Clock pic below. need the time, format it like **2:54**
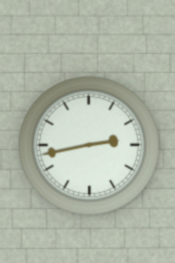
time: **2:43**
